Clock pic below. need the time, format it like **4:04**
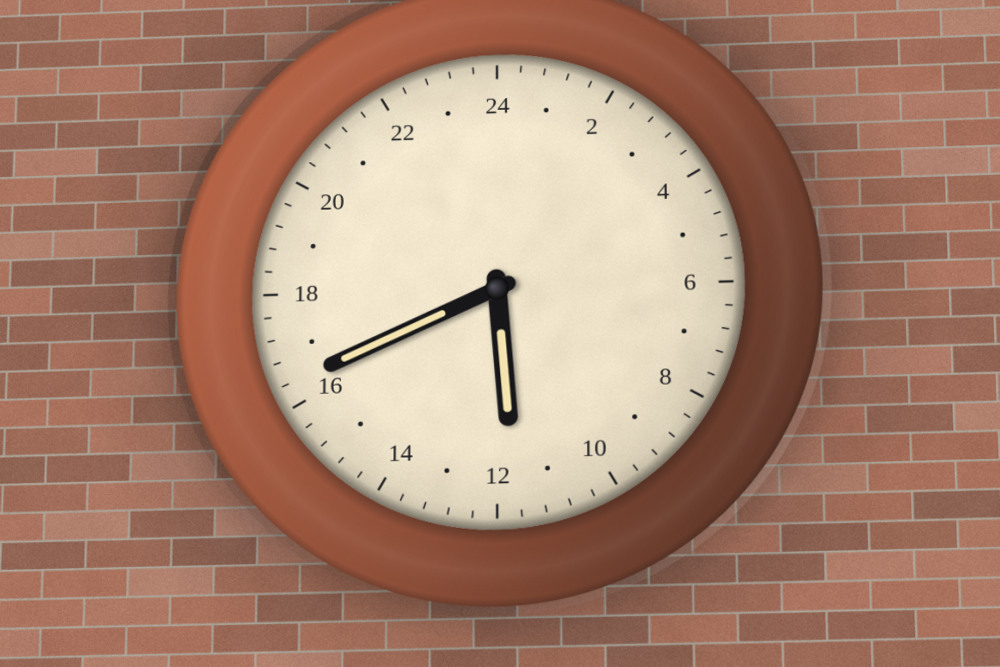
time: **11:41**
